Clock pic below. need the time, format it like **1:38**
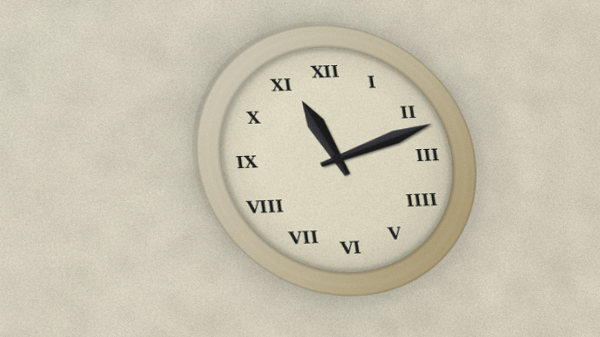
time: **11:12**
